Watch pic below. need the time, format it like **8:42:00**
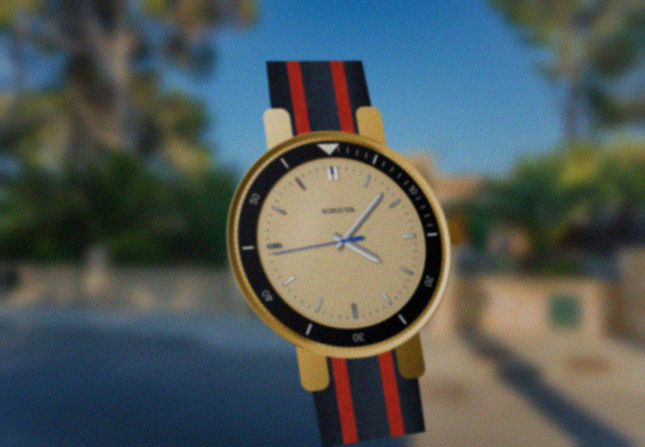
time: **4:07:44**
